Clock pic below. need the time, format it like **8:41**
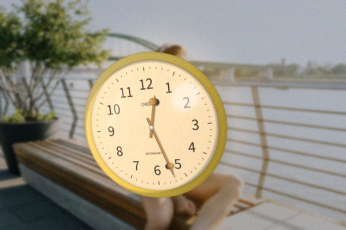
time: **12:27**
